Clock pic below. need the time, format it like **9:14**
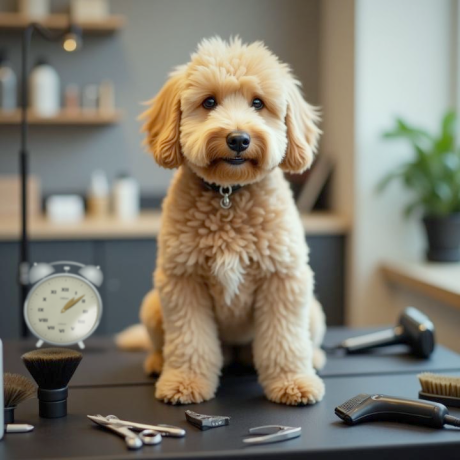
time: **1:08**
